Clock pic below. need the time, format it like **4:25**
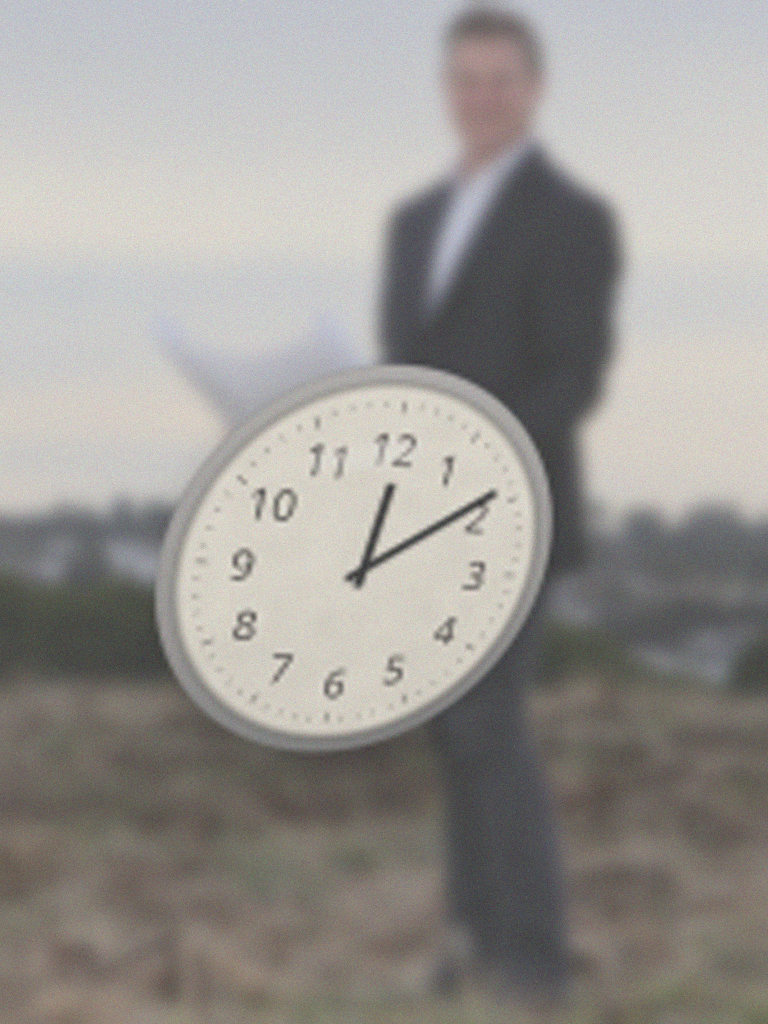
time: **12:09**
